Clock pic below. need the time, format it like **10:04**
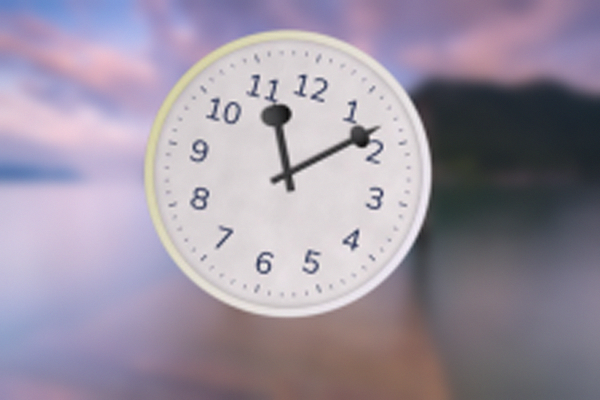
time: **11:08**
